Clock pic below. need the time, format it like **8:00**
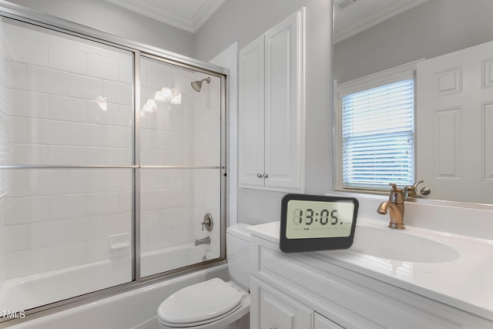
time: **13:05**
